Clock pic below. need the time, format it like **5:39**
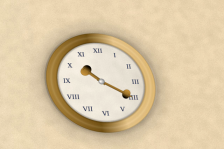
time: **10:20**
